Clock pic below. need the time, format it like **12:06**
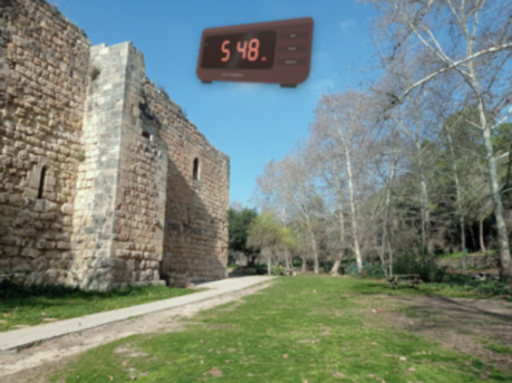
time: **5:48**
